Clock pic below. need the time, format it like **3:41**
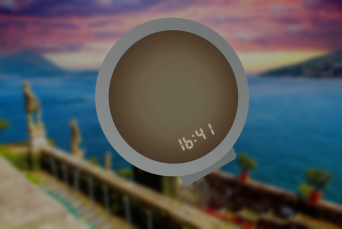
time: **16:41**
